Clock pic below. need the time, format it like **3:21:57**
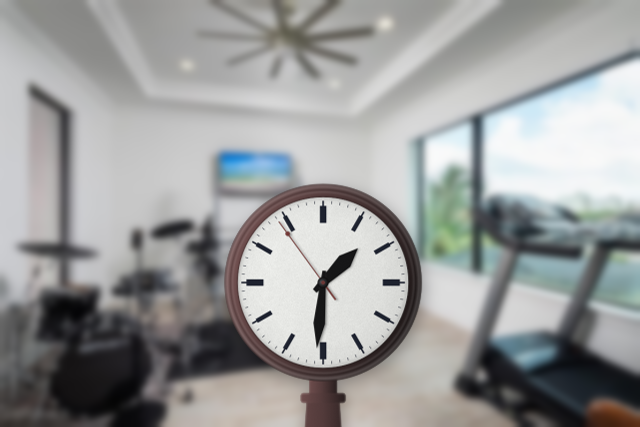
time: **1:30:54**
